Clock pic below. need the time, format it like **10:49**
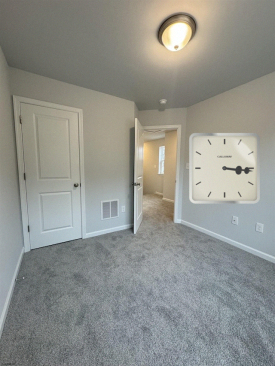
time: **3:16**
